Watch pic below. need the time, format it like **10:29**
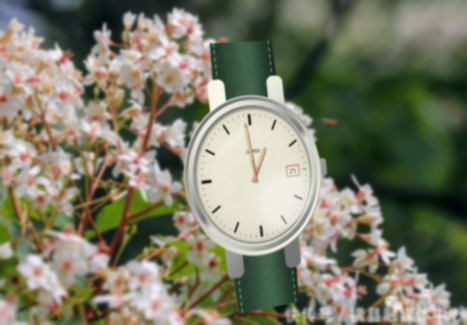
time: **12:59**
